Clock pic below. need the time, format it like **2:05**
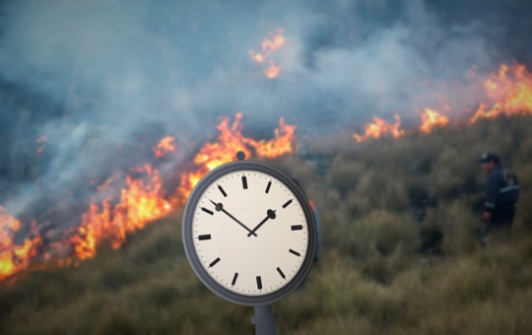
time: **1:52**
